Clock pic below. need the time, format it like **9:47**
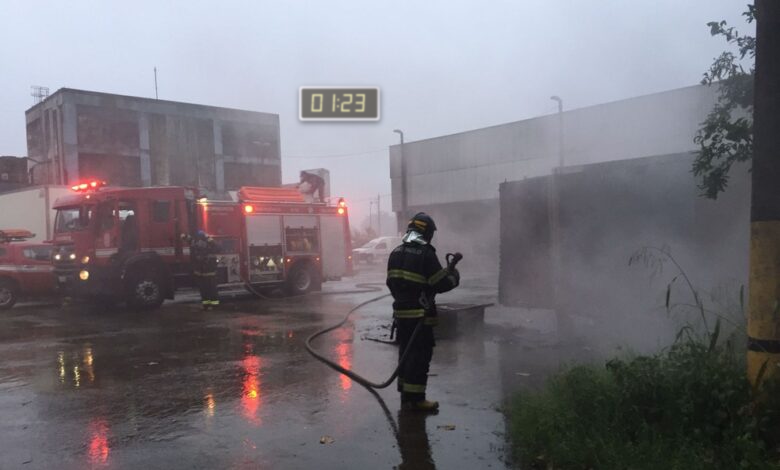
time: **1:23**
